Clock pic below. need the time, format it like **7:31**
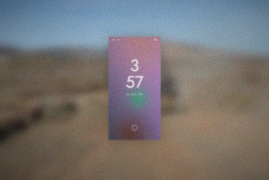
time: **3:57**
